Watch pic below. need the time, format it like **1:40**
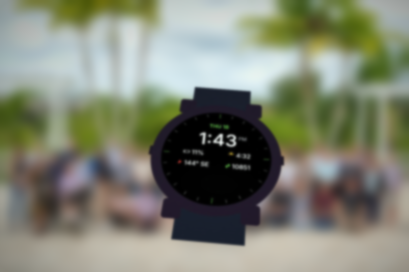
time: **1:43**
